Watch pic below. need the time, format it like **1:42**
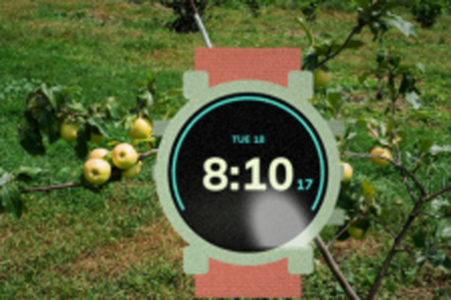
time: **8:10**
